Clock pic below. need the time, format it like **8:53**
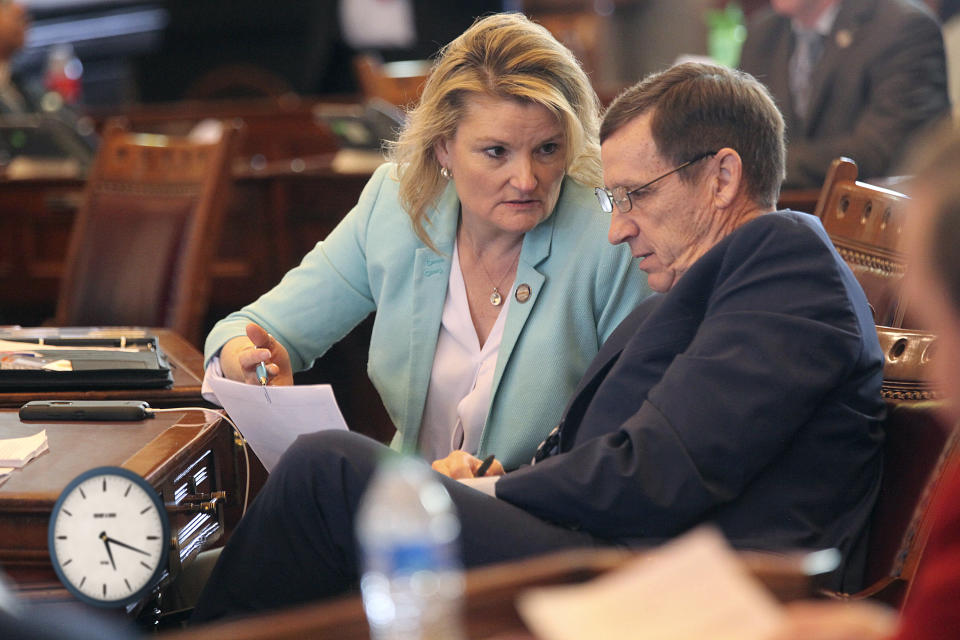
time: **5:18**
